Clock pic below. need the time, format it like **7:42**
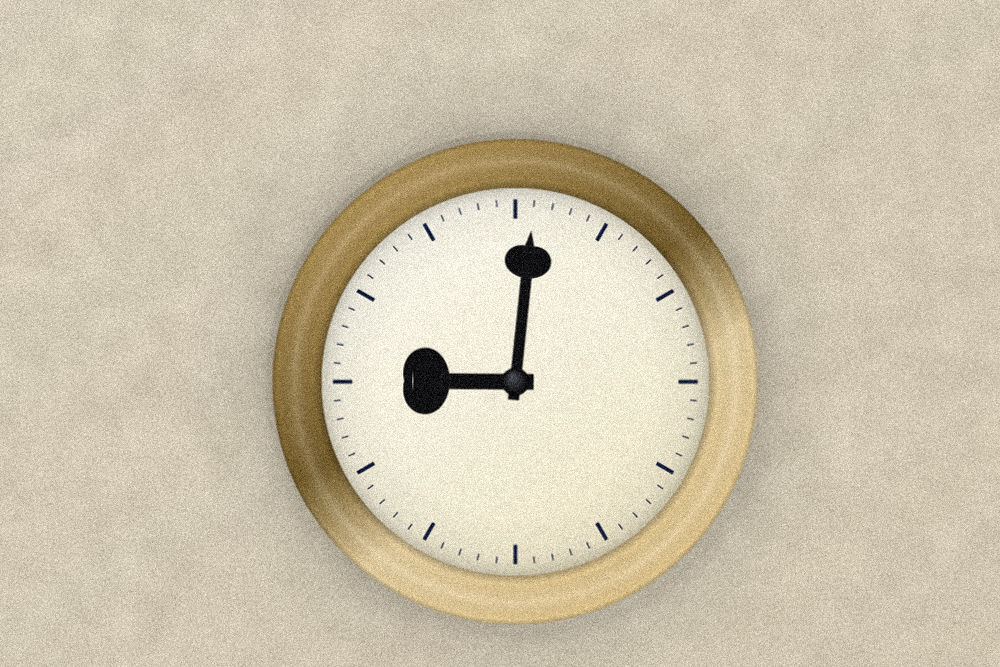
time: **9:01**
